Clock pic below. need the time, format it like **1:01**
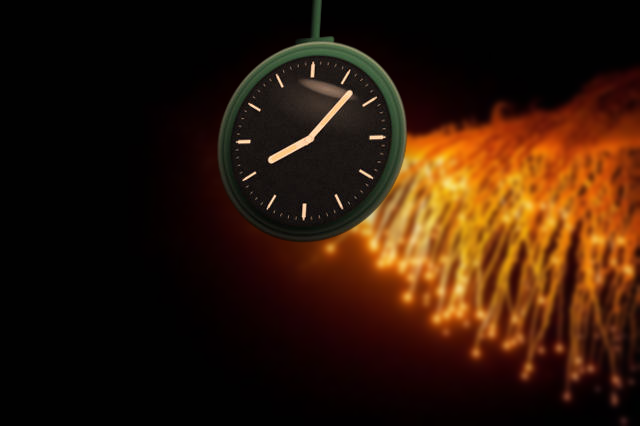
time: **8:07**
